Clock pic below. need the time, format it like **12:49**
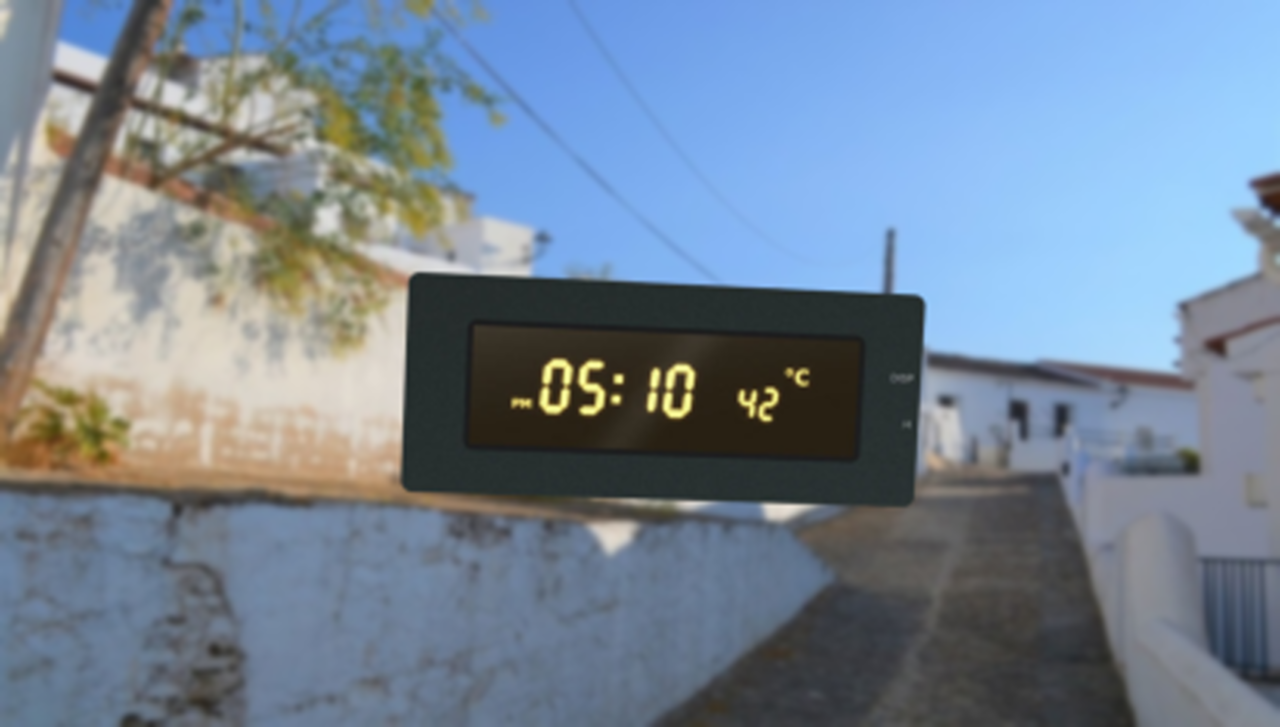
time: **5:10**
